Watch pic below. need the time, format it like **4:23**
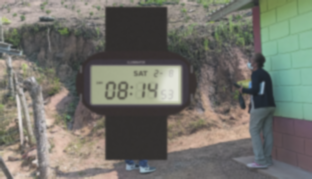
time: **8:14**
